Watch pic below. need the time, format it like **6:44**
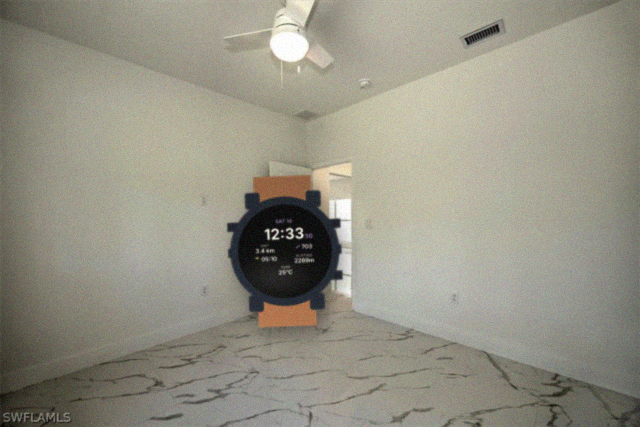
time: **12:33**
